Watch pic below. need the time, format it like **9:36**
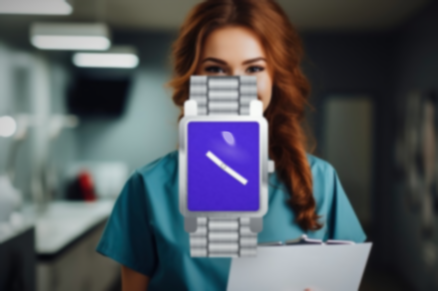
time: **10:21**
